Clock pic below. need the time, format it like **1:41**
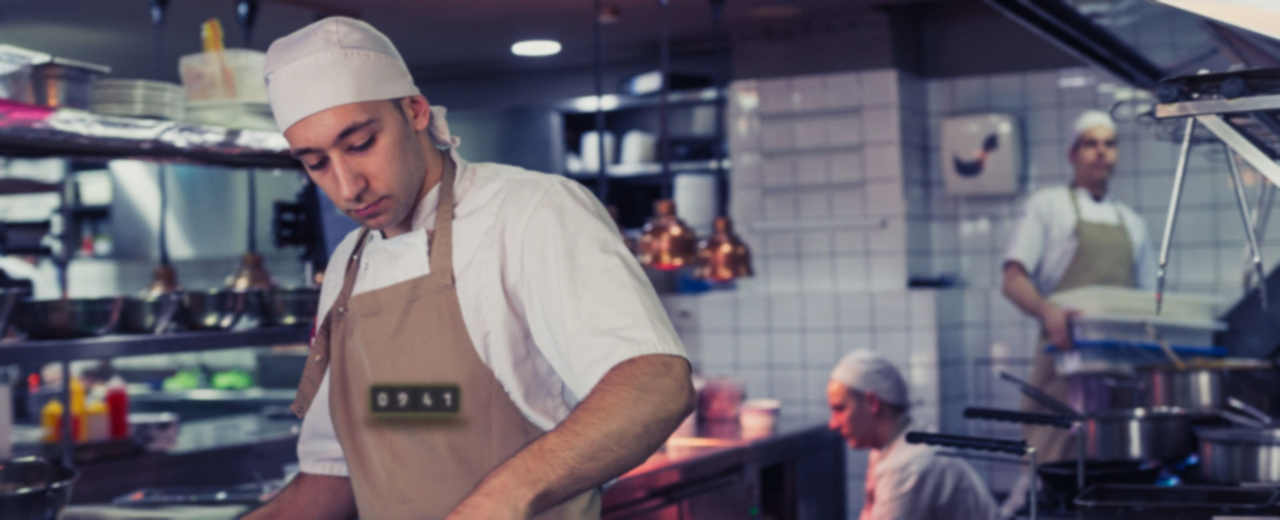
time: **9:41**
